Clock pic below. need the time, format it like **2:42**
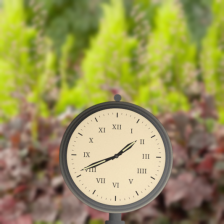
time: **1:41**
